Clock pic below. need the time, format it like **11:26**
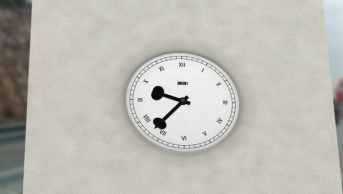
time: **9:37**
